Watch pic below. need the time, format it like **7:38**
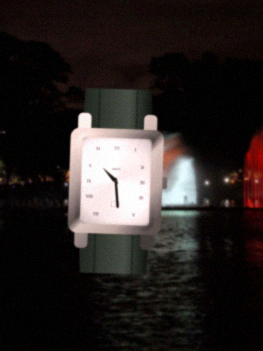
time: **10:29**
